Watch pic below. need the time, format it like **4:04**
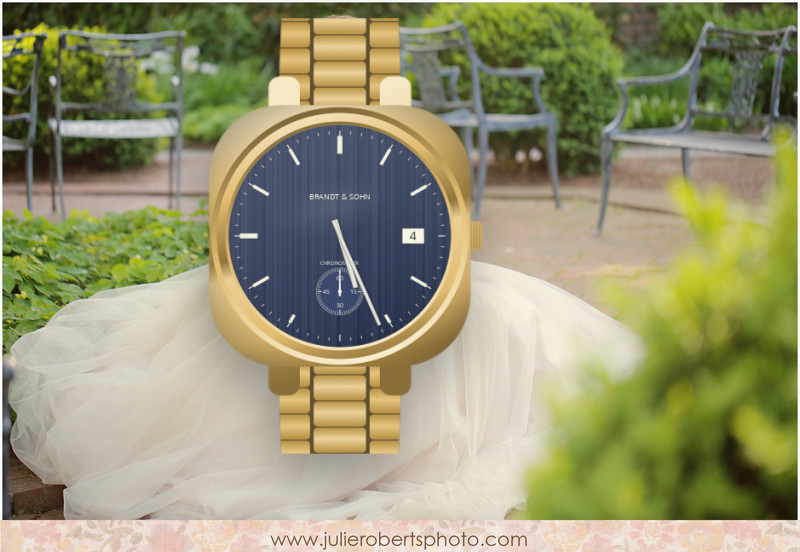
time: **5:26**
